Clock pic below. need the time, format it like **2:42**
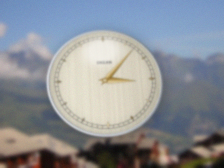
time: **3:07**
